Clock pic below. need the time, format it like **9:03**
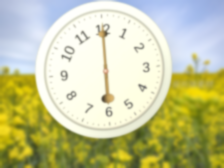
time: **6:00**
